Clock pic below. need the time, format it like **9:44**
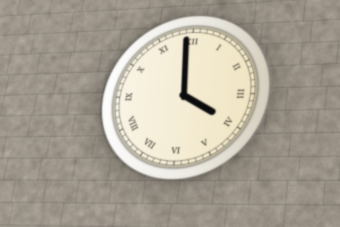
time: **3:59**
